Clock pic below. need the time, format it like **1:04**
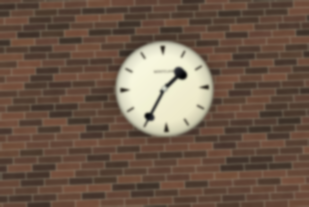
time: **1:35**
